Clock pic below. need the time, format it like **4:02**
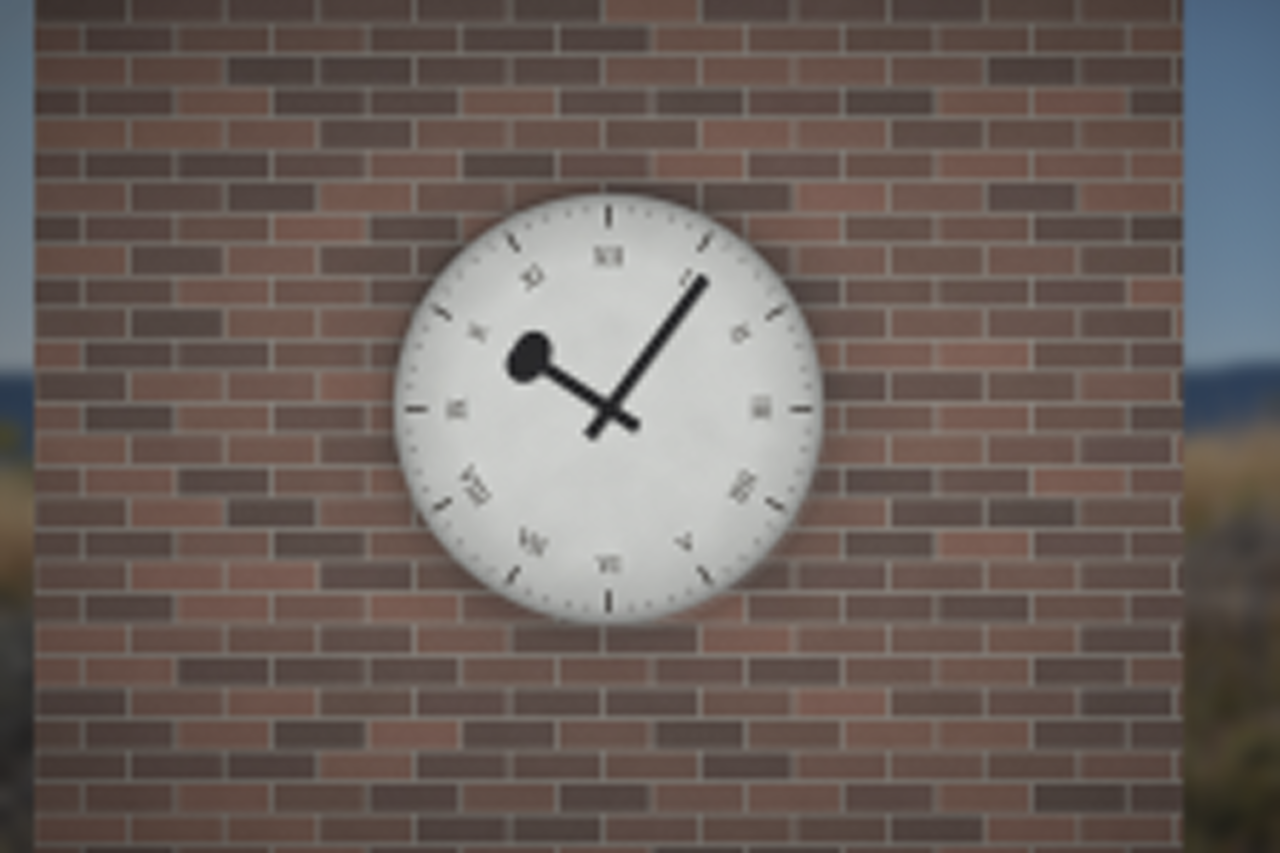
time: **10:06**
